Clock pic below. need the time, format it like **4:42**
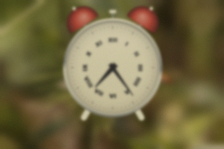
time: **7:24**
